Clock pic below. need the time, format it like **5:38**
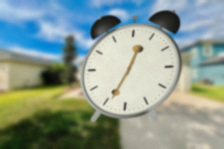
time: **12:34**
